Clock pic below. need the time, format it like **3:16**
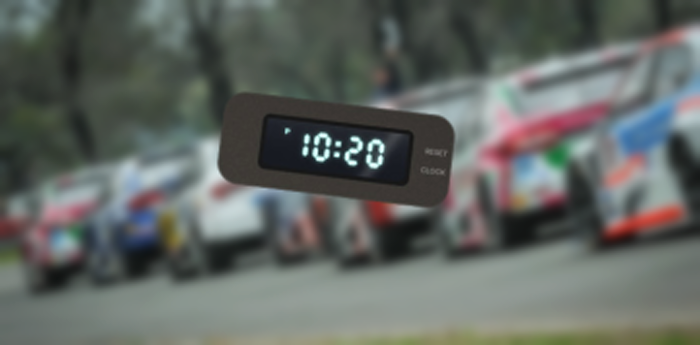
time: **10:20**
